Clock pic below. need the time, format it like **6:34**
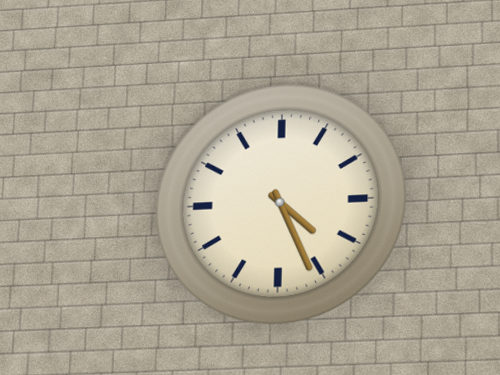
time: **4:26**
